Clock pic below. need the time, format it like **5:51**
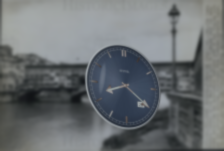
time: **8:21**
